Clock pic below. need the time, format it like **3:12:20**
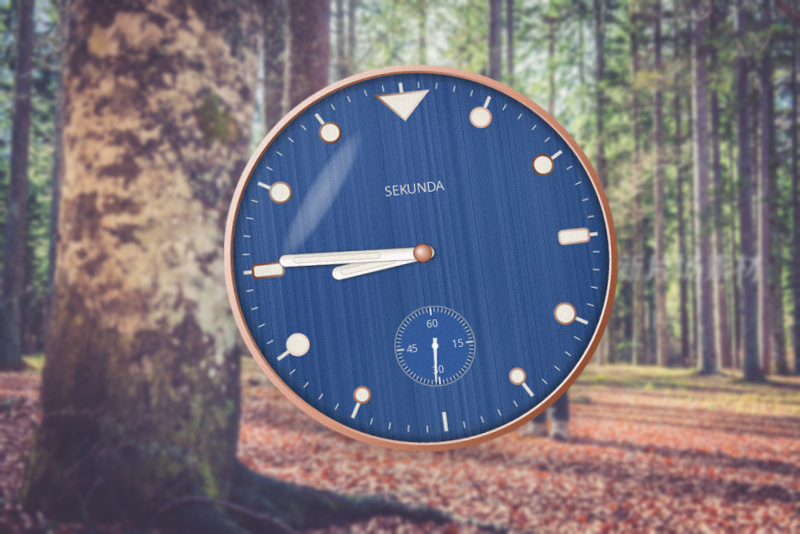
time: **8:45:31**
